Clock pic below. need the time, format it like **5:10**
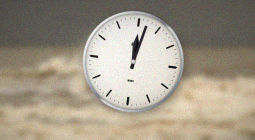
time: **12:02**
